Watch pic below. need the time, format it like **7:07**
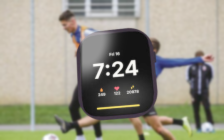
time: **7:24**
